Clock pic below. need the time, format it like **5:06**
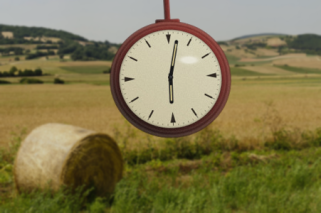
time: **6:02**
